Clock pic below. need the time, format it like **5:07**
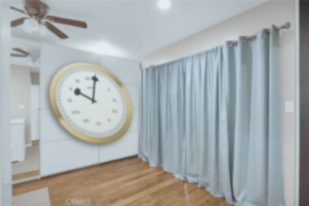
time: **10:03**
